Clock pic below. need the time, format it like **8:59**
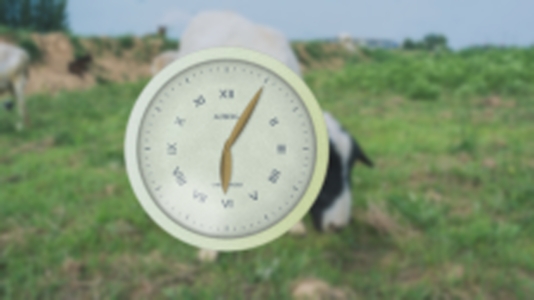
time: **6:05**
